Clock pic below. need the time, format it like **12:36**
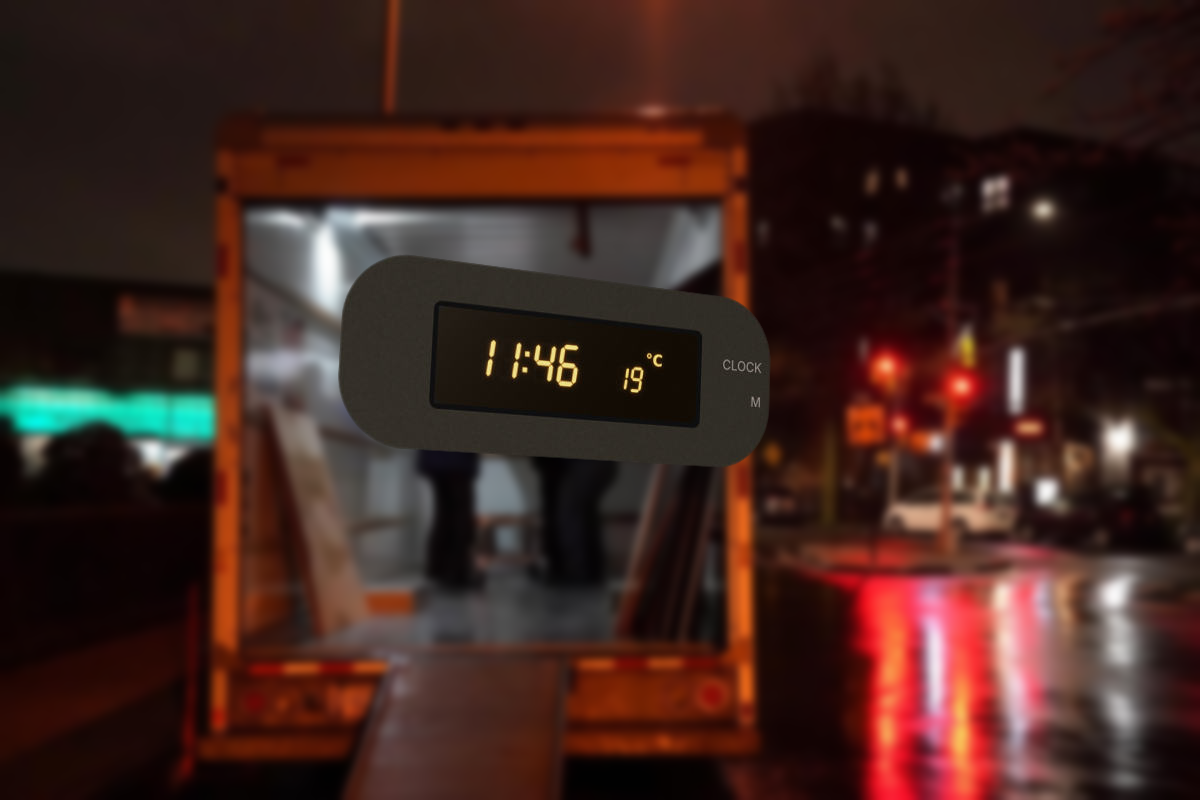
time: **11:46**
